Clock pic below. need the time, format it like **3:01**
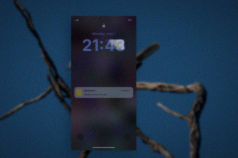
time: **21:43**
